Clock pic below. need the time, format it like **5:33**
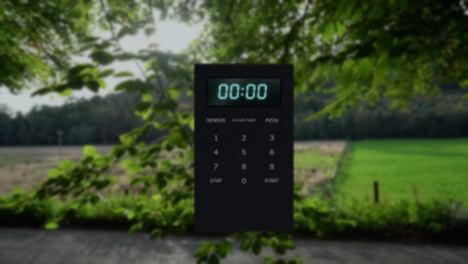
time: **0:00**
